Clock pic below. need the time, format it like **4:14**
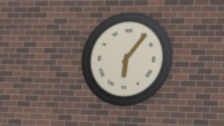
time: **6:06**
